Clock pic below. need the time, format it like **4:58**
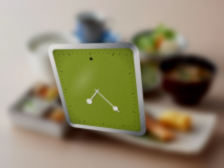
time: **7:23**
